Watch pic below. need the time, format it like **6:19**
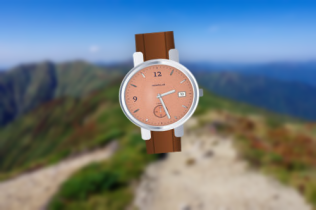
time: **2:27**
